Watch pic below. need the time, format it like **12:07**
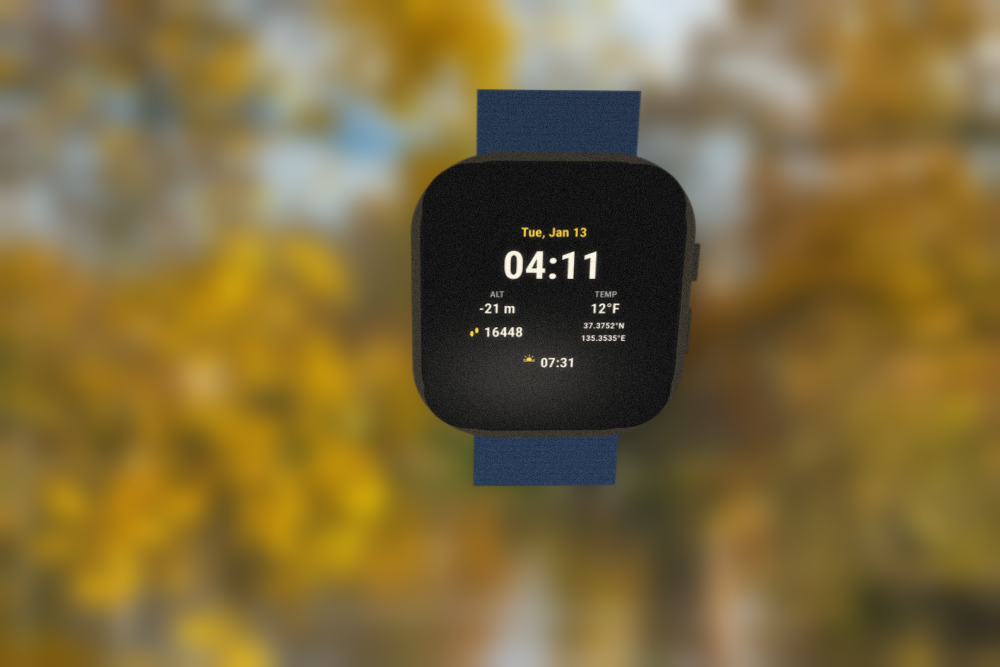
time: **4:11**
